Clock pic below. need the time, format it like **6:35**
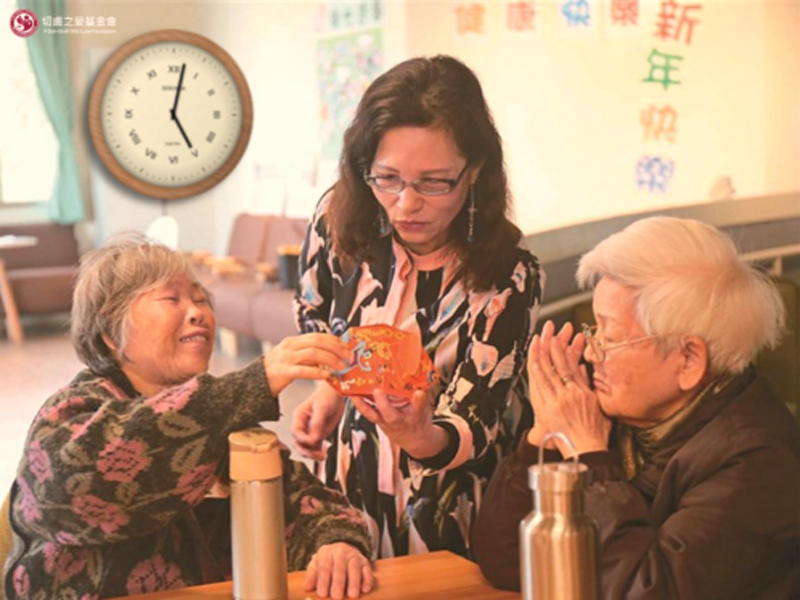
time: **5:02**
